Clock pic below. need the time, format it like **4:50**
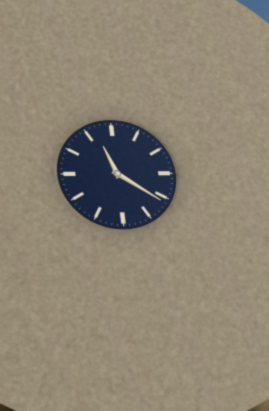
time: **11:21**
